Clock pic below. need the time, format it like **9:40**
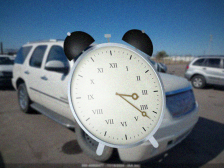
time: **3:22**
